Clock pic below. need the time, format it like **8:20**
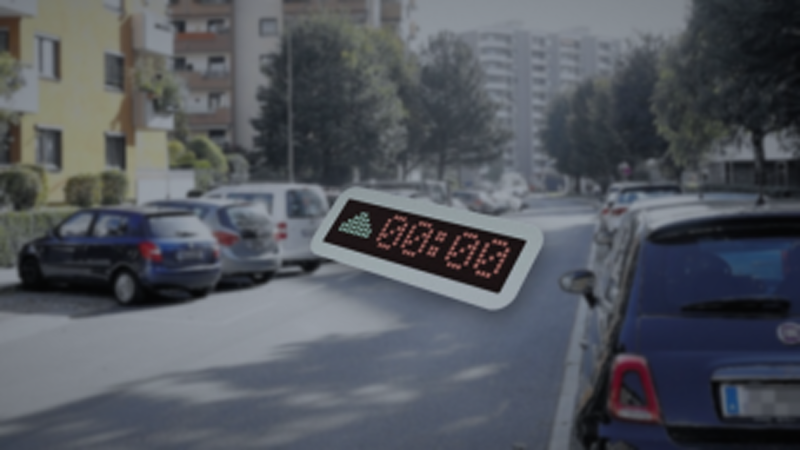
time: **0:00**
